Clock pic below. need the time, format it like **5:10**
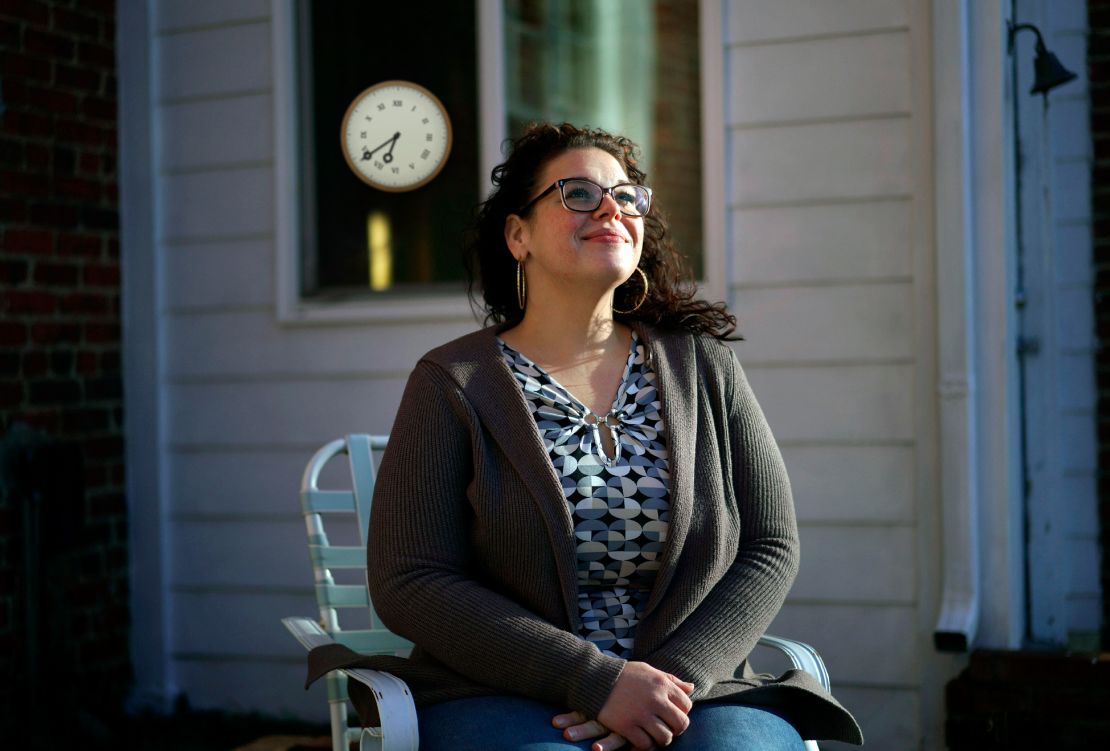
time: **6:39**
